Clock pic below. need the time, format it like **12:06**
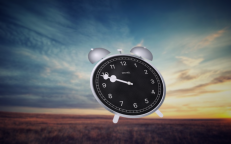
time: **9:49**
